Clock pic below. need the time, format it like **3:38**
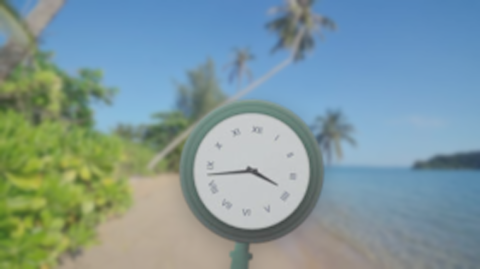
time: **3:43**
